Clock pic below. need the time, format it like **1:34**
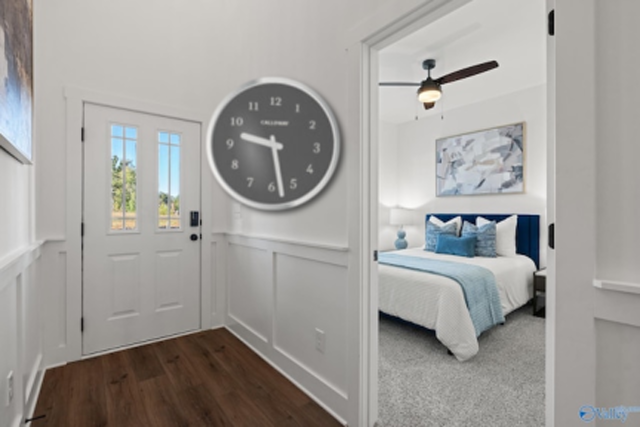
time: **9:28**
